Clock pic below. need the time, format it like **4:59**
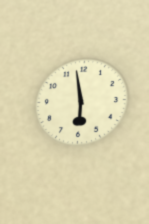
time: **5:58**
